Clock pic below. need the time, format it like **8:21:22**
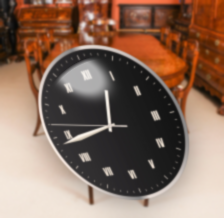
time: **12:43:47**
